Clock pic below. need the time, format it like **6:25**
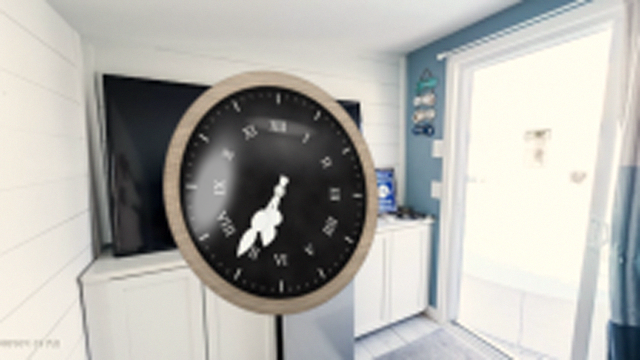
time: **6:36**
